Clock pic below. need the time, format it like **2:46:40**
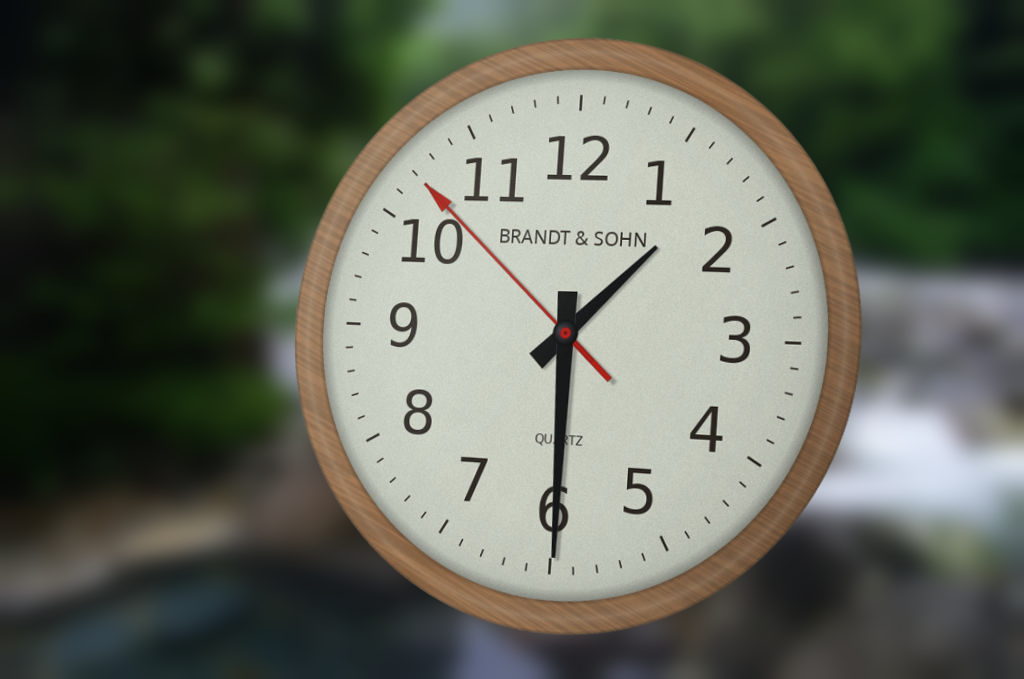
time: **1:29:52**
